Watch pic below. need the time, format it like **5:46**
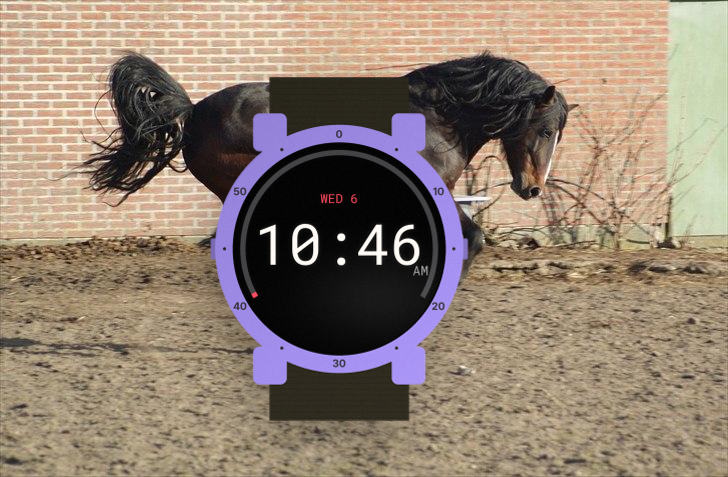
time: **10:46**
